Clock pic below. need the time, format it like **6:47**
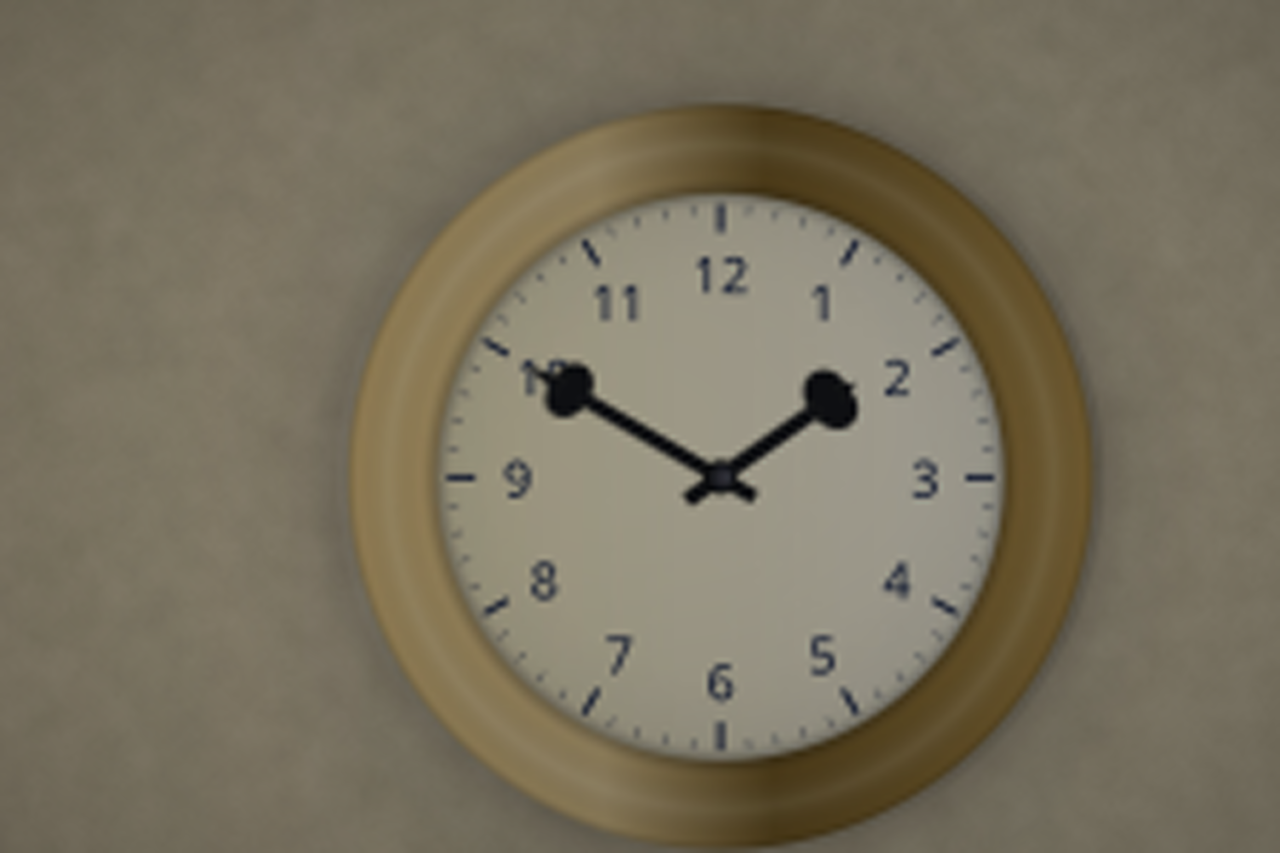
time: **1:50**
